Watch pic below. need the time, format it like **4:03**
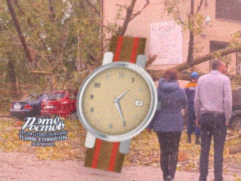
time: **1:25**
